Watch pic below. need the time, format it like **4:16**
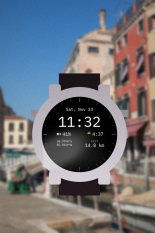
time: **11:32**
